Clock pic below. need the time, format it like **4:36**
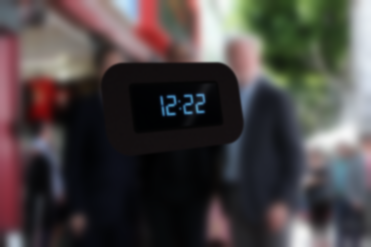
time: **12:22**
